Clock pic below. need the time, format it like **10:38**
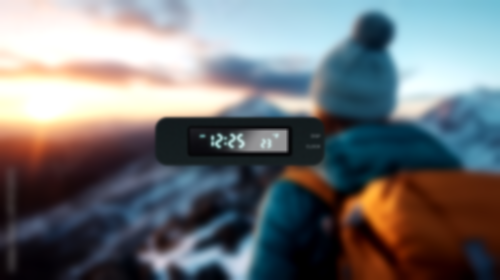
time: **12:25**
